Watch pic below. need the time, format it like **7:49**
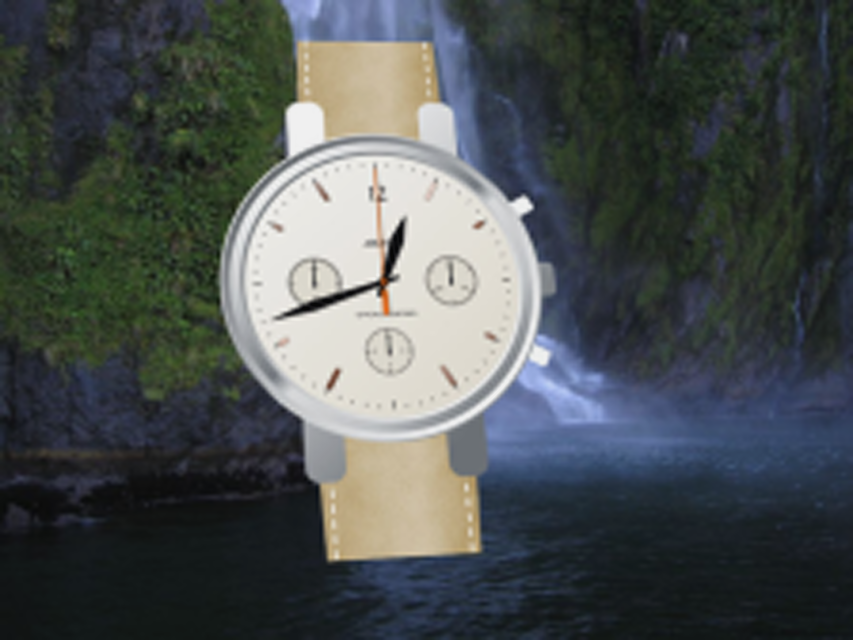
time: **12:42**
